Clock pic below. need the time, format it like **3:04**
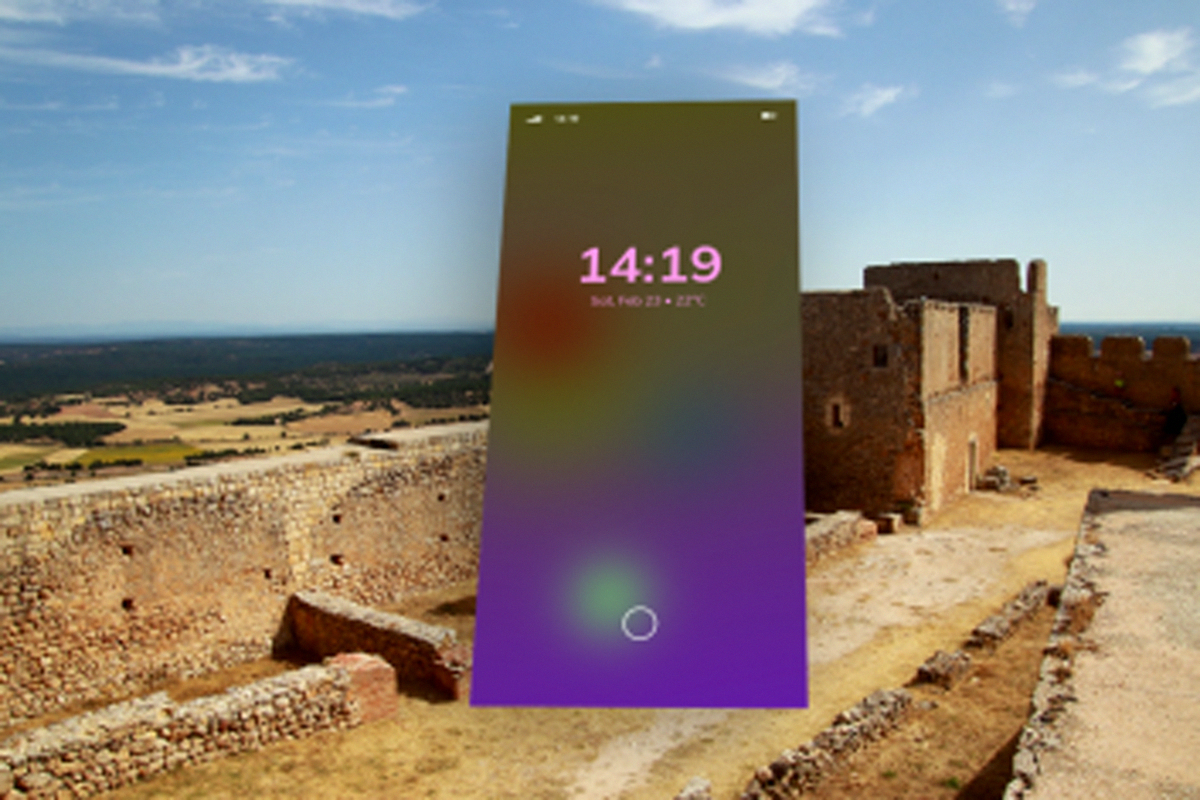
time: **14:19**
